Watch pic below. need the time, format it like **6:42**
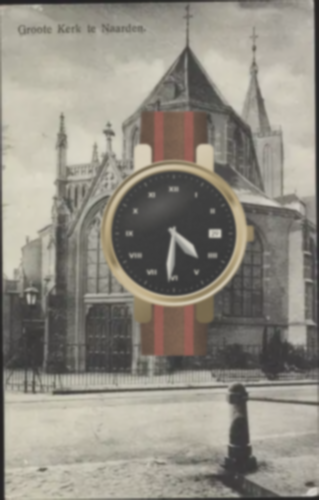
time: **4:31**
